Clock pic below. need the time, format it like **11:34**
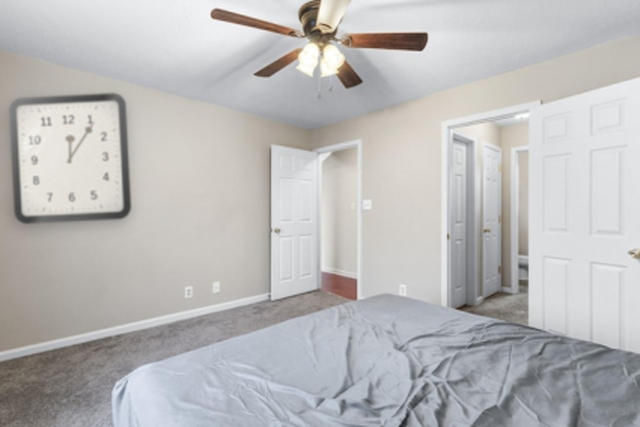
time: **12:06**
